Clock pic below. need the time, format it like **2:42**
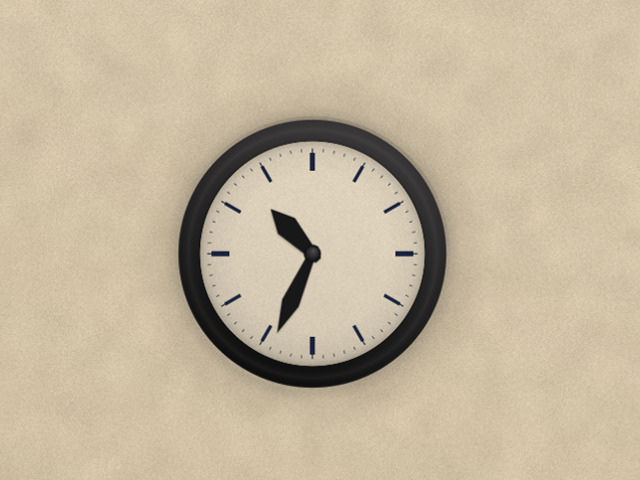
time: **10:34**
